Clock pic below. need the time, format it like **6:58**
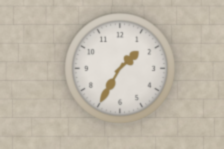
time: **1:35**
